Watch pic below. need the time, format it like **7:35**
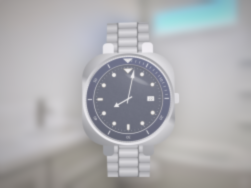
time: **8:02**
